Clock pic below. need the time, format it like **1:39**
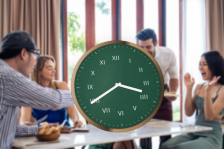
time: **3:40**
